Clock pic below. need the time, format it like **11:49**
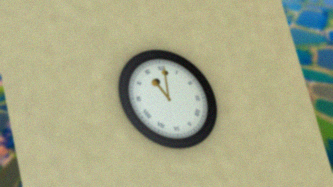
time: **11:01**
